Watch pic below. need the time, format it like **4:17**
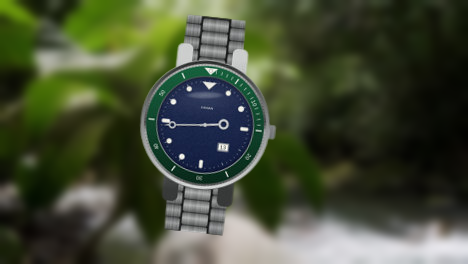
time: **2:44**
